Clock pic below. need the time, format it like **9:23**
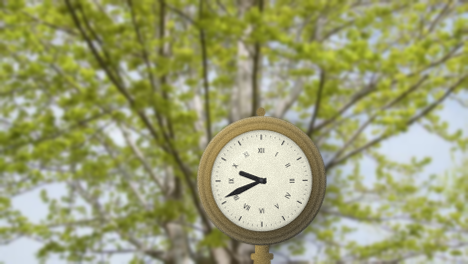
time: **9:41**
